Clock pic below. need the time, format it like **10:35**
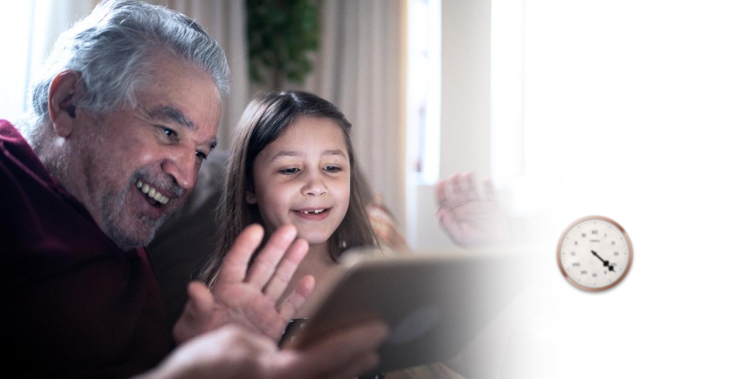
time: **4:22**
